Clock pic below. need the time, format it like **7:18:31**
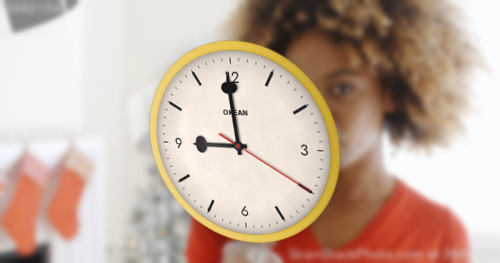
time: **8:59:20**
